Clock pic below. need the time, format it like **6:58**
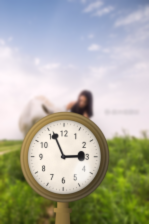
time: **2:56**
